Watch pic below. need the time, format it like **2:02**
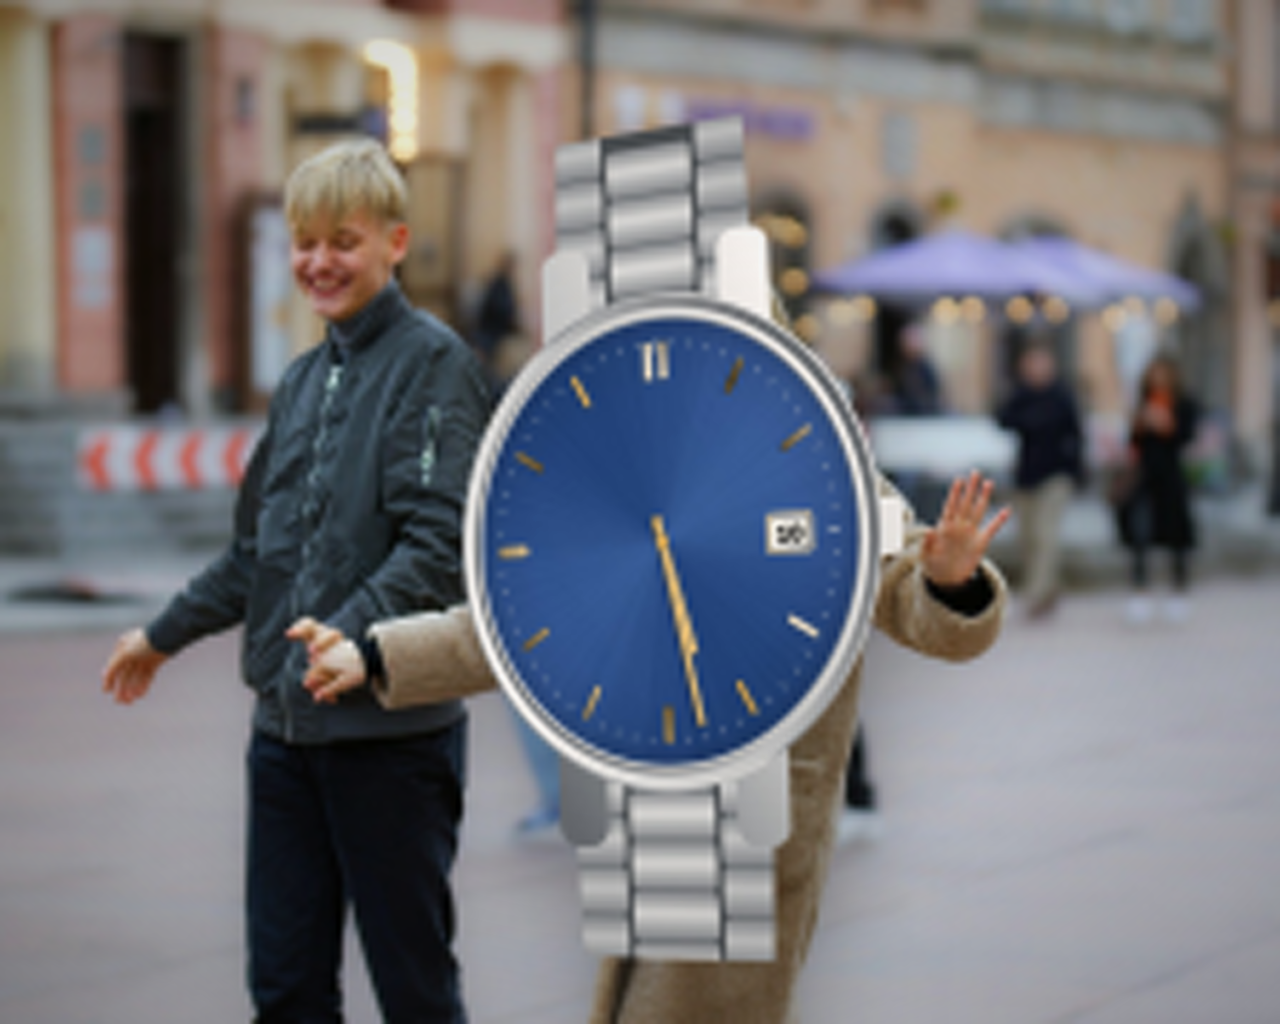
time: **5:28**
